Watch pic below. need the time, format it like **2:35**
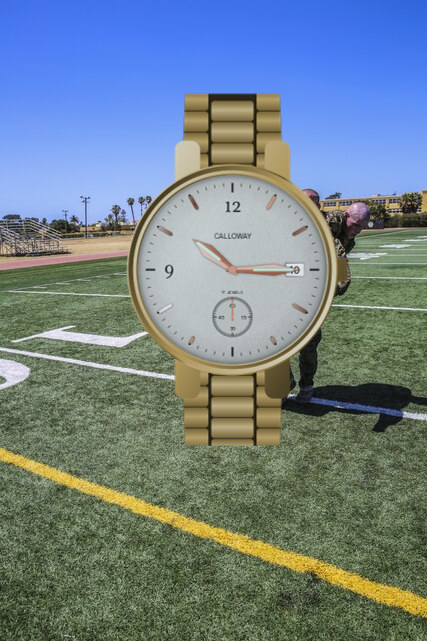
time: **10:15**
